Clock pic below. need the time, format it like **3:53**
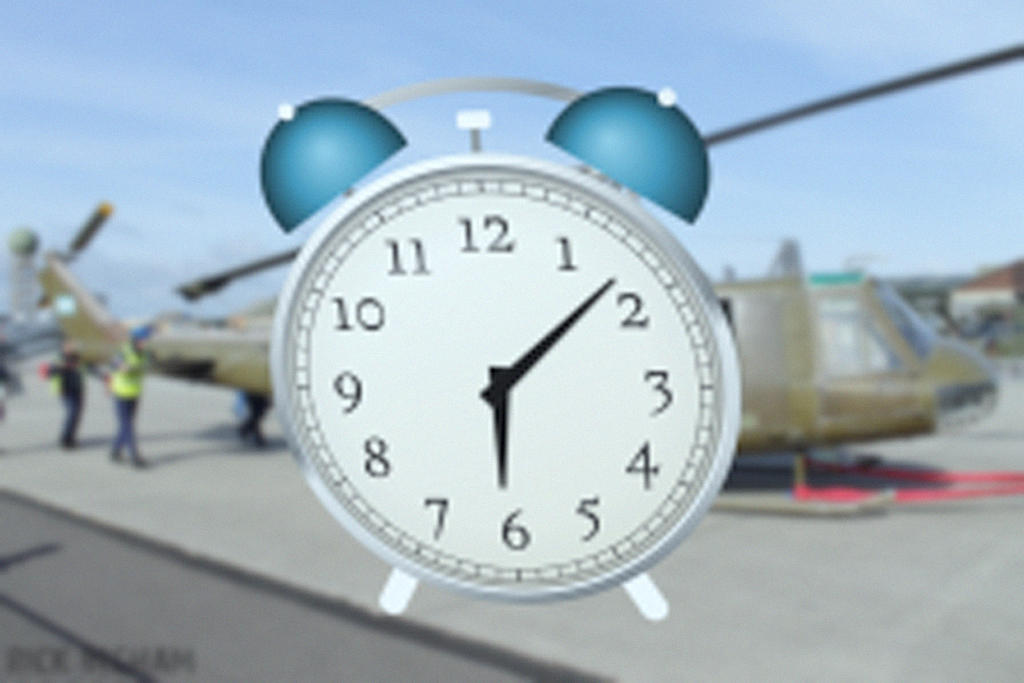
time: **6:08**
